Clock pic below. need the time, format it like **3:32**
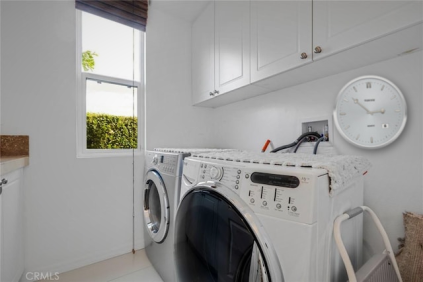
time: **2:52**
